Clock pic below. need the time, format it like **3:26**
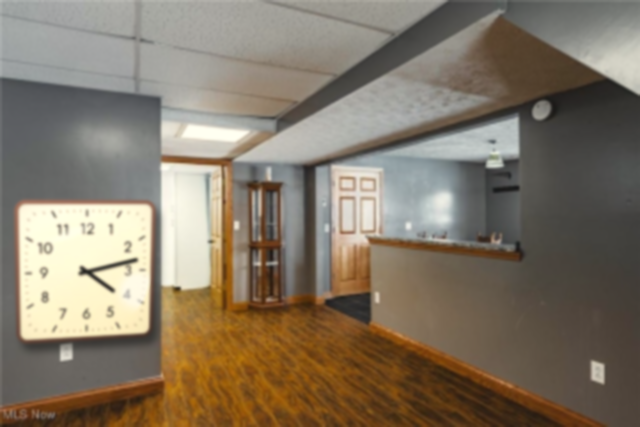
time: **4:13**
